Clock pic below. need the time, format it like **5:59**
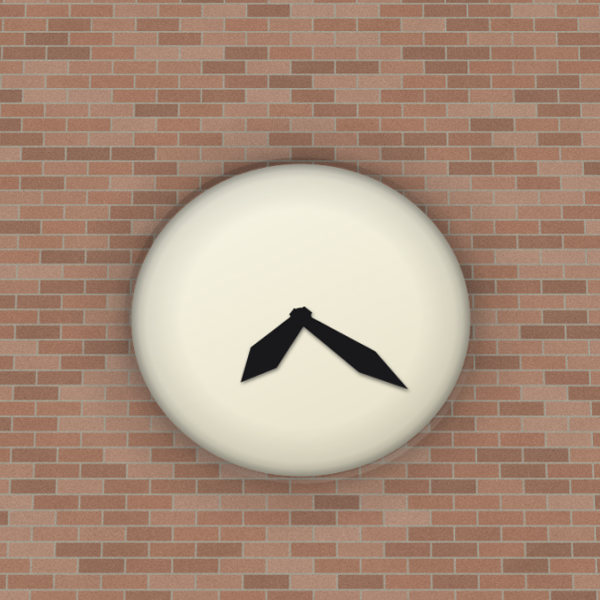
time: **7:21**
